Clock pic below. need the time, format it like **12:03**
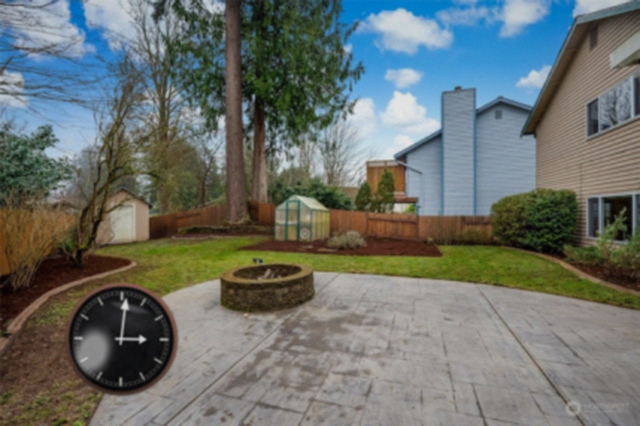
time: **3:01**
